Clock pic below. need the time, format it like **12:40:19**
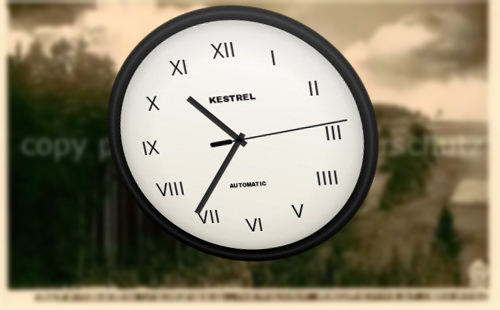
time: **10:36:14**
